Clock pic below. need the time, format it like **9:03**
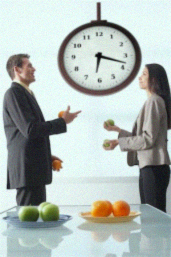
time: **6:18**
